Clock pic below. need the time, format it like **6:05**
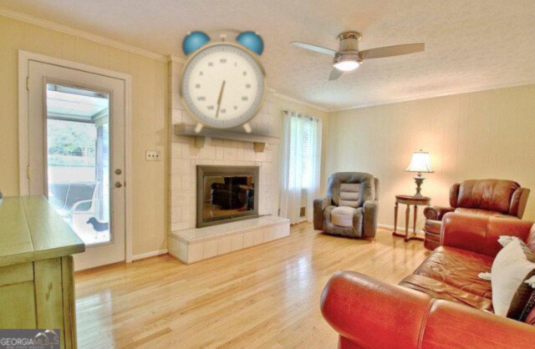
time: **6:32**
